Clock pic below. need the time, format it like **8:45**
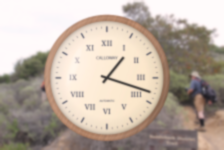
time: **1:18**
